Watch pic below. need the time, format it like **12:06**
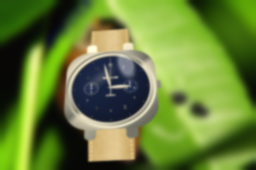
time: **2:58**
